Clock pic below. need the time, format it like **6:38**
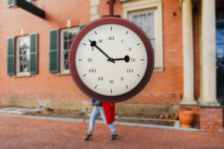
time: **2:52**
